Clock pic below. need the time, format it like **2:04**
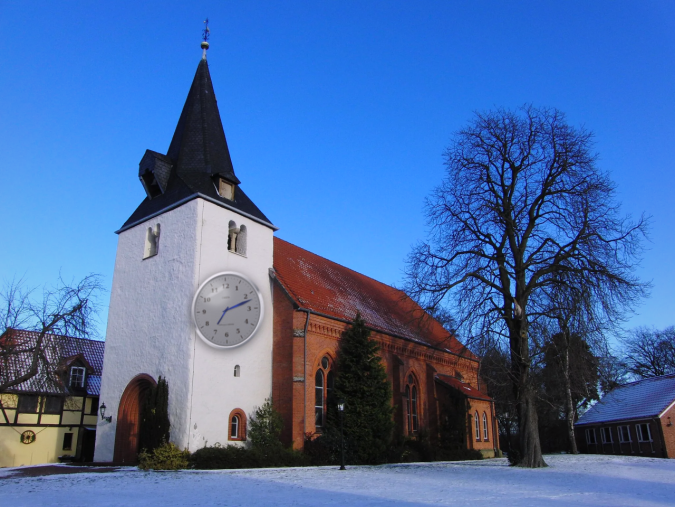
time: **7:12**
